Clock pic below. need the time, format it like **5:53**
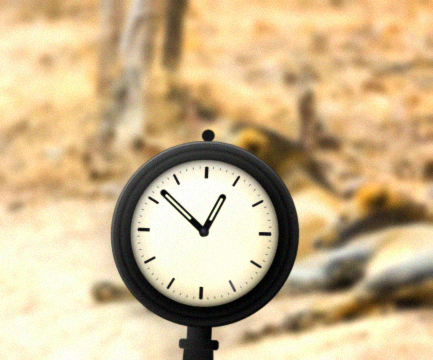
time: **12:52**
